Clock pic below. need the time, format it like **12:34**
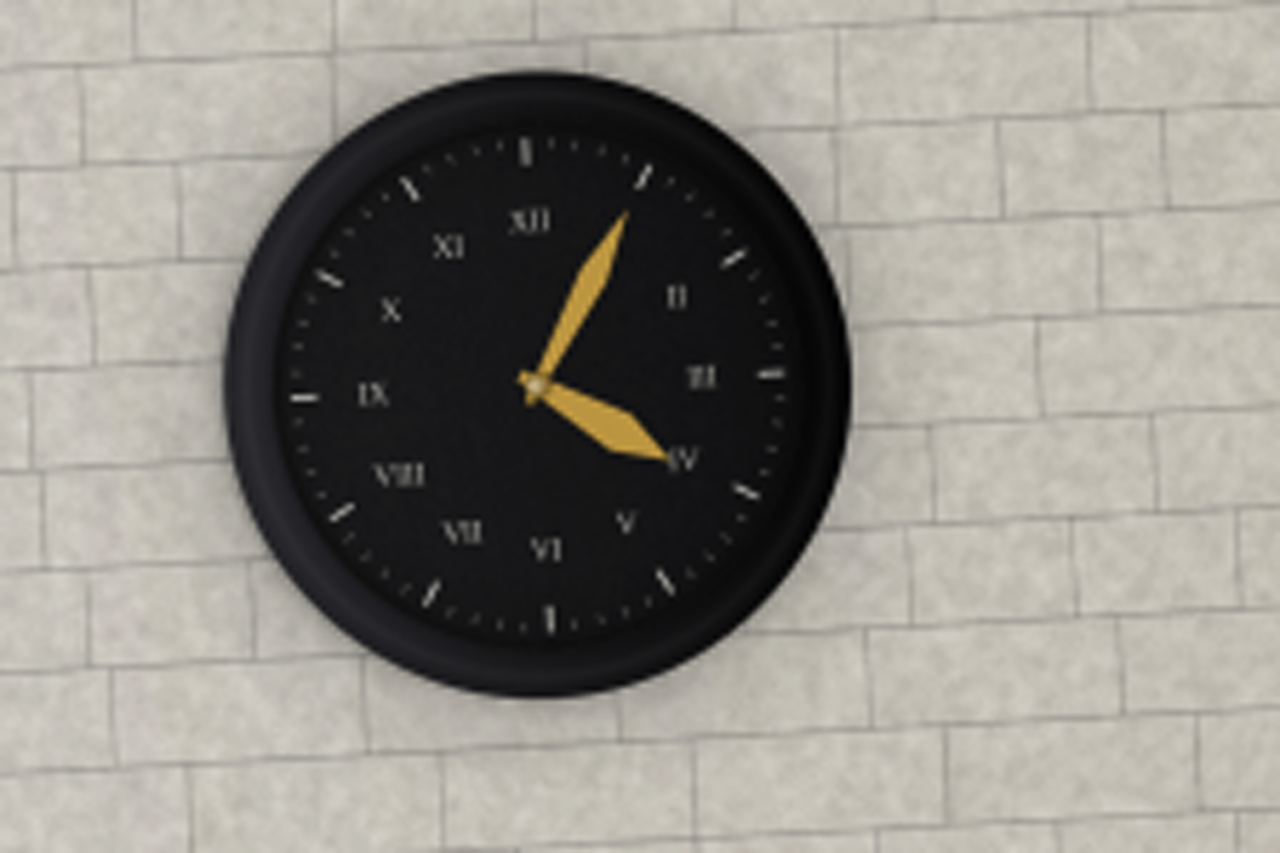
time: **4:05**
